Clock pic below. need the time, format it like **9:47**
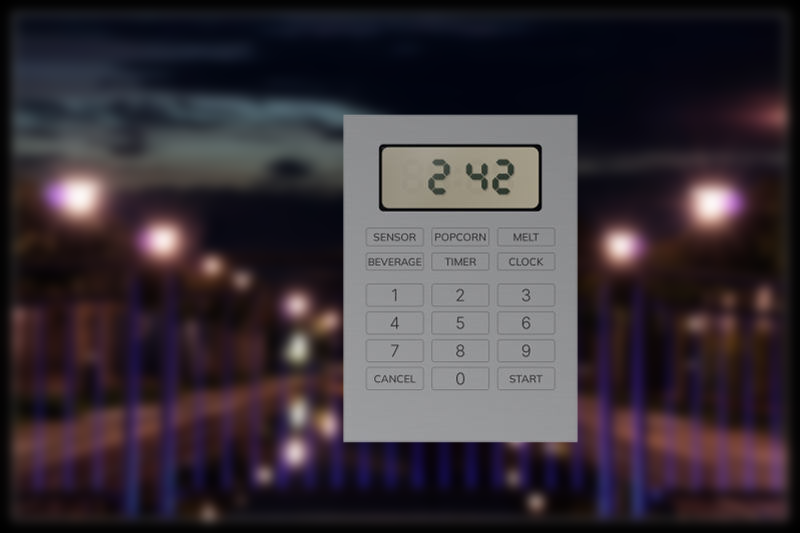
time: **2:42**
